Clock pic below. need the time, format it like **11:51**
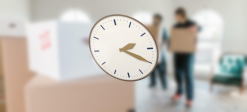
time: **2:20**
